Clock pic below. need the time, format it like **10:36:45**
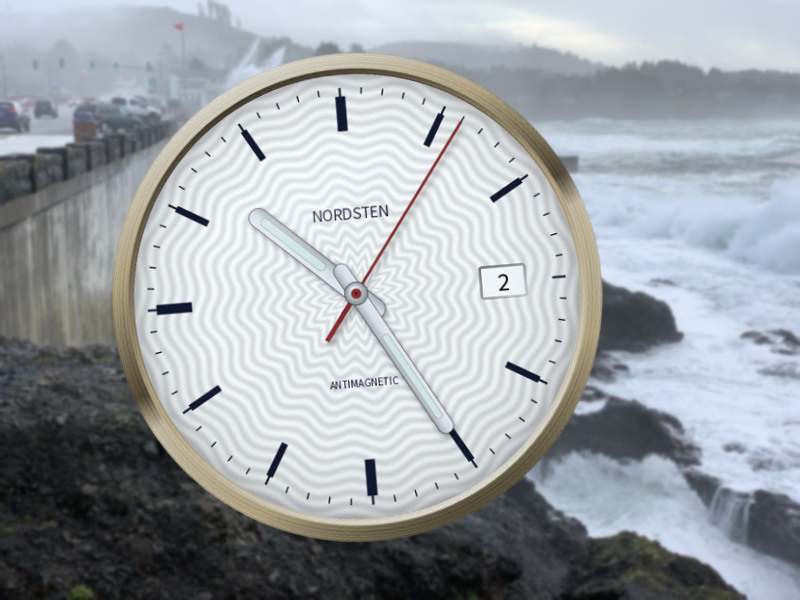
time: **10:25:06**
